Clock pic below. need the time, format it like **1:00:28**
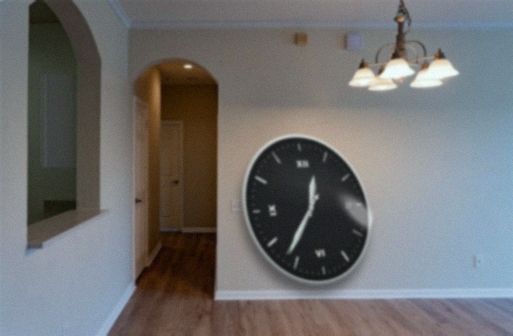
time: **12:36:37**
